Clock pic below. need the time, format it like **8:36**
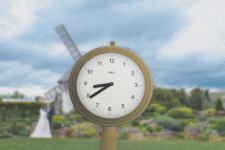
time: **8:39**
